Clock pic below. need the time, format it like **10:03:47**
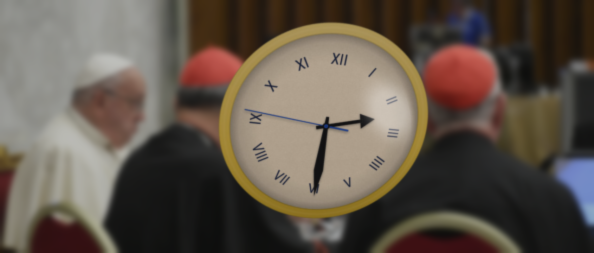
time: **2:29:46**
